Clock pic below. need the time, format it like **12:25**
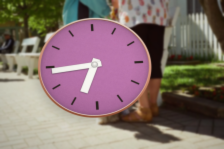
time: **6:44**
